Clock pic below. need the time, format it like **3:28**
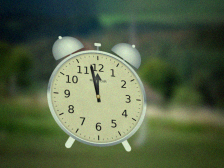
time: **11:58**
